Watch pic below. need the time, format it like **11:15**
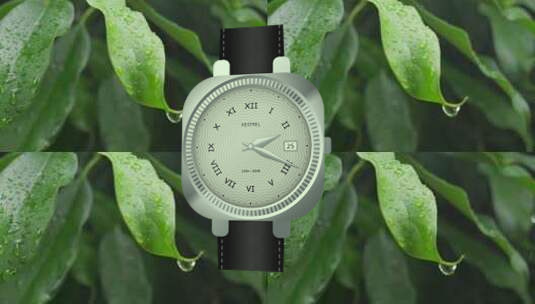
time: **2:19**
